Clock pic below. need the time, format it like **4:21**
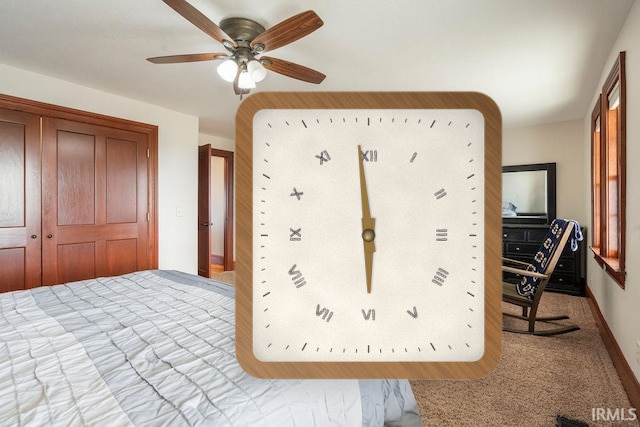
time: **5:59**
